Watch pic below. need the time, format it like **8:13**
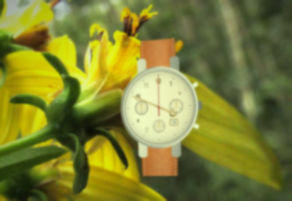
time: **3:49**
